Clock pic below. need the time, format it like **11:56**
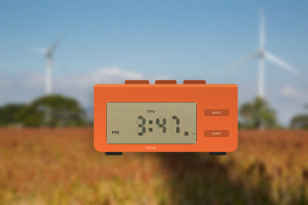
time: **3:47**
